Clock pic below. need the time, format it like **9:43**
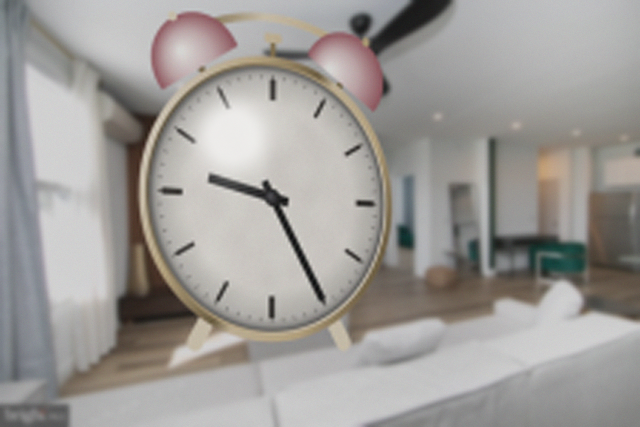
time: **9:25**
